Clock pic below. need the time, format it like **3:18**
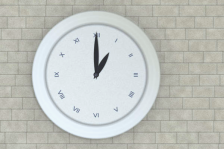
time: **1:00**
